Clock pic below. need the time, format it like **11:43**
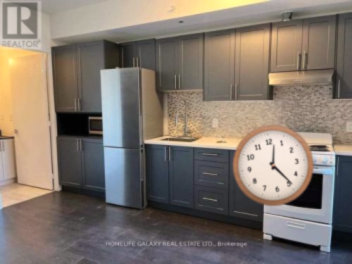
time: **12:24**
